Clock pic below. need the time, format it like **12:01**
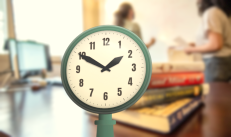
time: **1:50**
